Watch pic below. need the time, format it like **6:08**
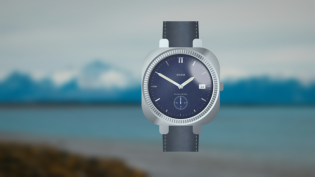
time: **1:50**
